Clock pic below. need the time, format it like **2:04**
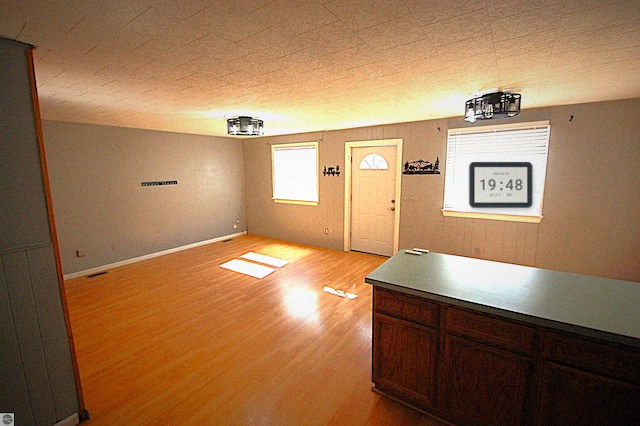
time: **19:48**
